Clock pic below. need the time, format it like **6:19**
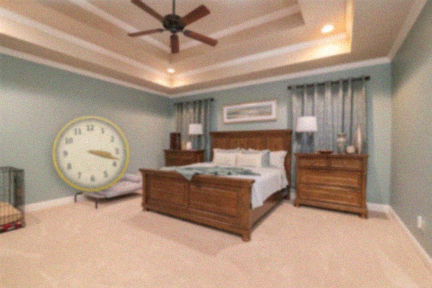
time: **3:18**
